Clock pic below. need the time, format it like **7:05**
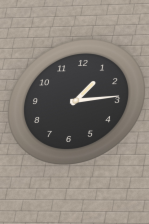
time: **1:14**
